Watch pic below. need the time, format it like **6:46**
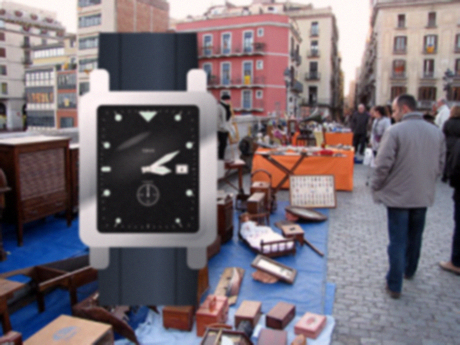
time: **3:10**
